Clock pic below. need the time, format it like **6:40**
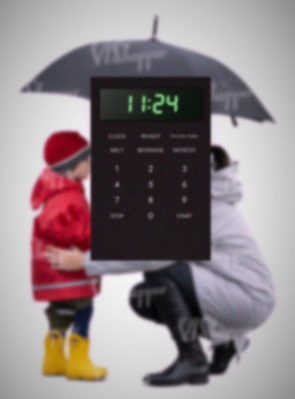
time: **11:24**
